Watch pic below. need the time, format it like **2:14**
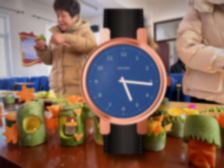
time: **5:16**
